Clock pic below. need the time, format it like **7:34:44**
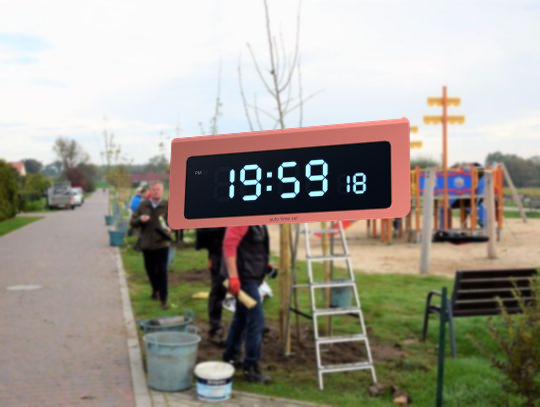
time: **19:59:18**
